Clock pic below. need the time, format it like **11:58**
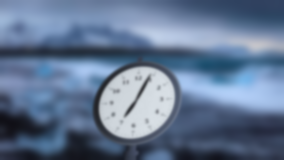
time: **7:04**
